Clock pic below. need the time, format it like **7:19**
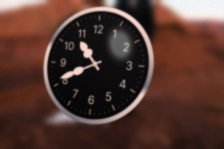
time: **10:41**
